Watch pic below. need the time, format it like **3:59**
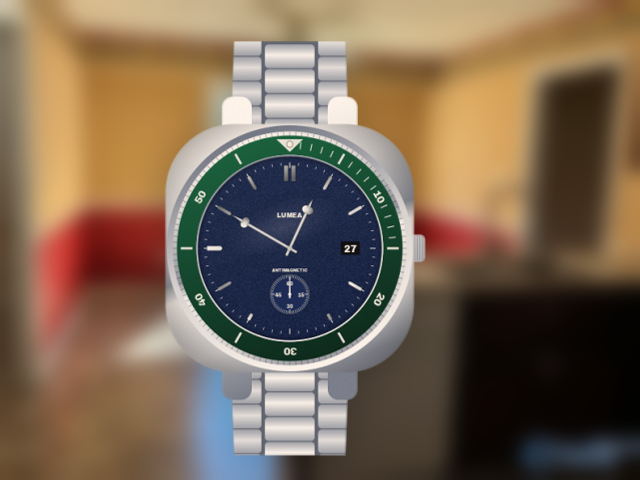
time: **12:50**
